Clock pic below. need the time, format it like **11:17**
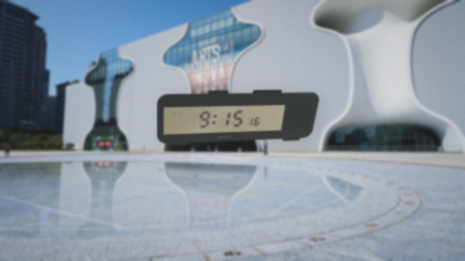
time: **9:15**
